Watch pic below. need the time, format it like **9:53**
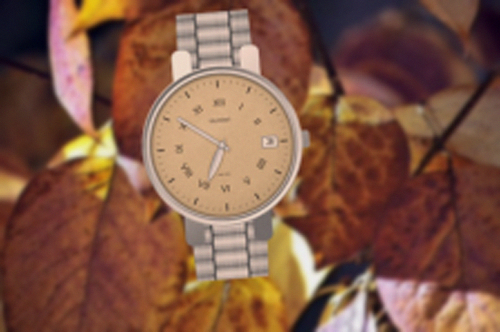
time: **6:51**
